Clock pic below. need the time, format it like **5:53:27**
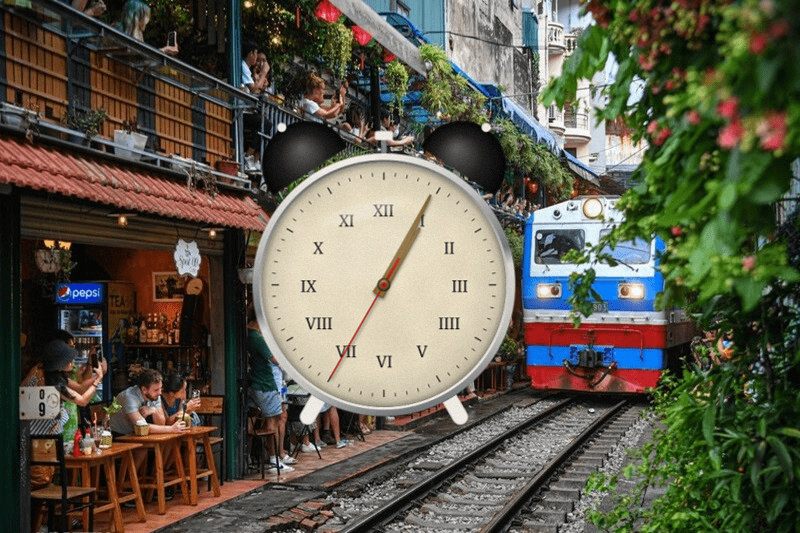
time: **1:04:35**
